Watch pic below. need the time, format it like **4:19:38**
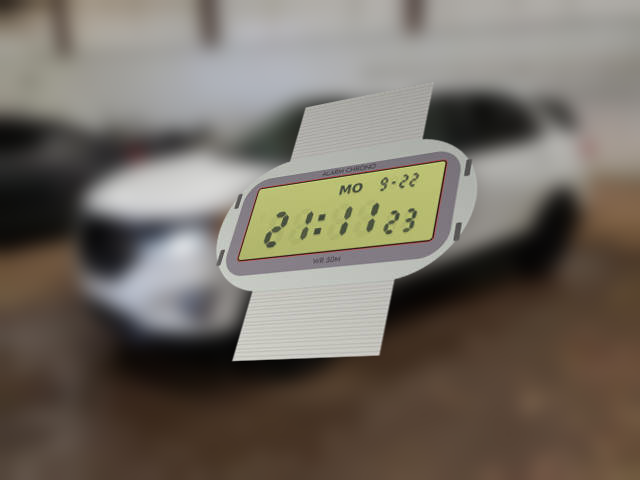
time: **21:11:23**
